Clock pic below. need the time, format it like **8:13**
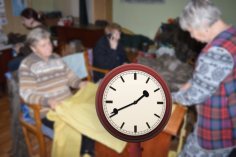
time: **1:41**
